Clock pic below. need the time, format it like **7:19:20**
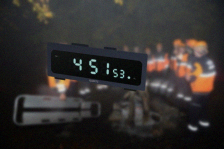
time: **4:51:53**
